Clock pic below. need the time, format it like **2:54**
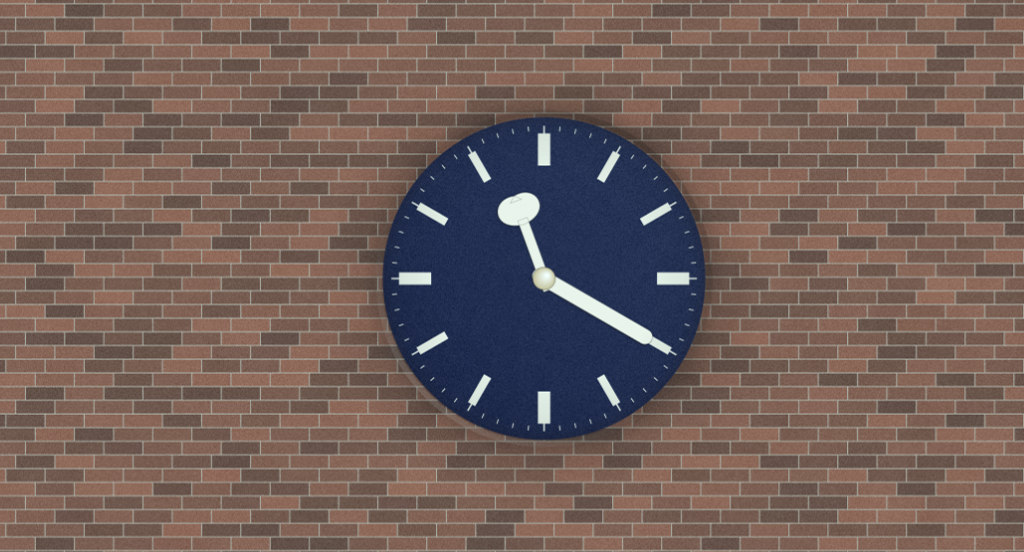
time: **11:20**
